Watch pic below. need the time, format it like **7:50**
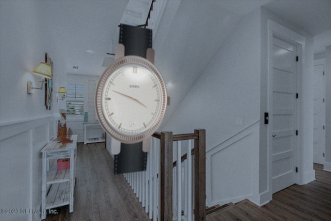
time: **3:48**
